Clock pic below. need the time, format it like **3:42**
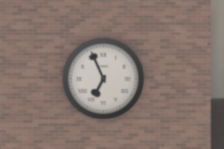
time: **6:56**
